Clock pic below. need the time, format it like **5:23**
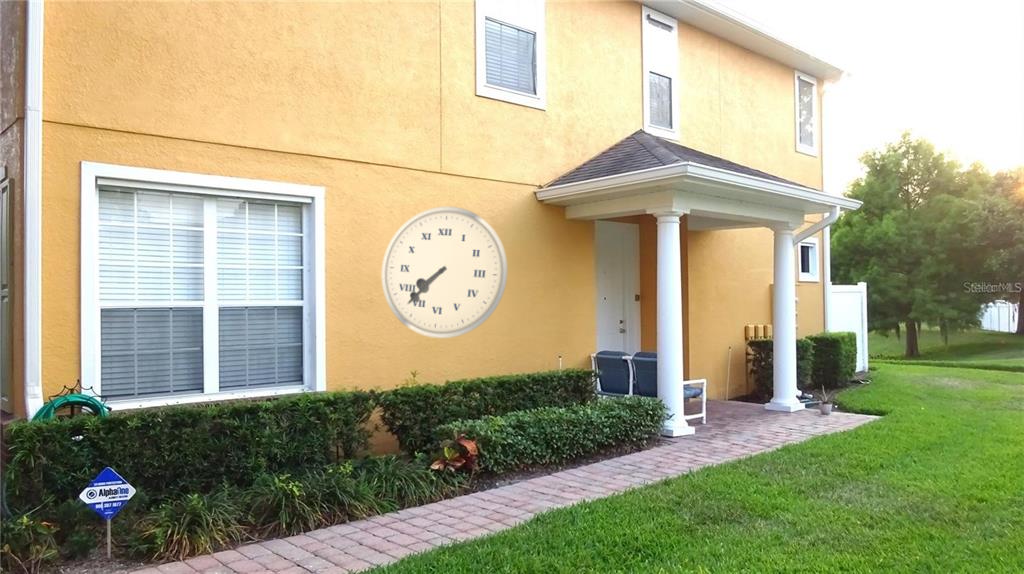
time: **7:37**
